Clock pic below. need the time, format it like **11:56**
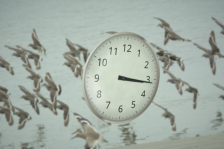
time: **3:16**
